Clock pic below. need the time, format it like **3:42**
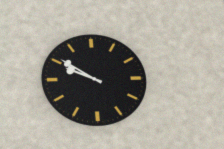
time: **9:51**
